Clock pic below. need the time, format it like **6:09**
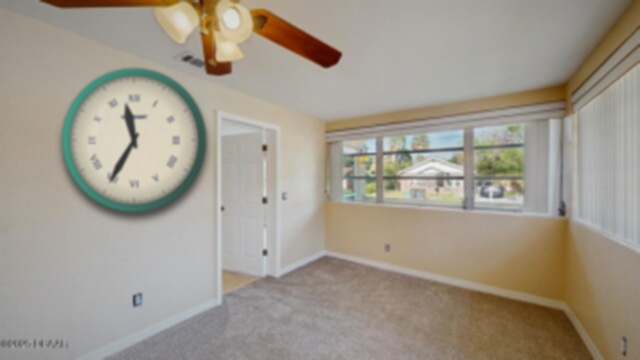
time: **11:35**
